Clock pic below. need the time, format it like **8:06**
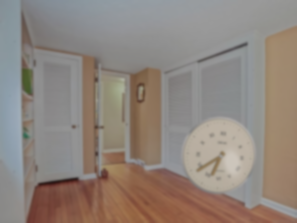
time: **6:39**
